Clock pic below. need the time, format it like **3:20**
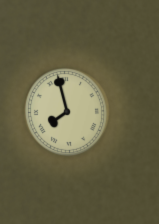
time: **7:58**
